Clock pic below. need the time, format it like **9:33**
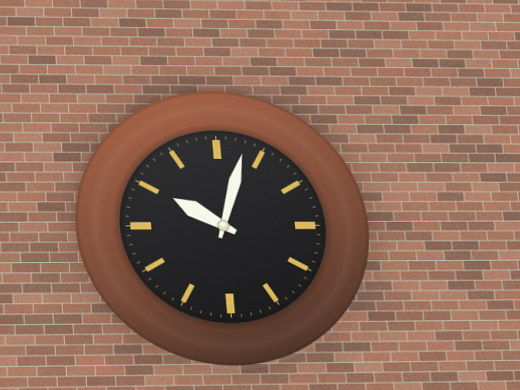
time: **10:03**
